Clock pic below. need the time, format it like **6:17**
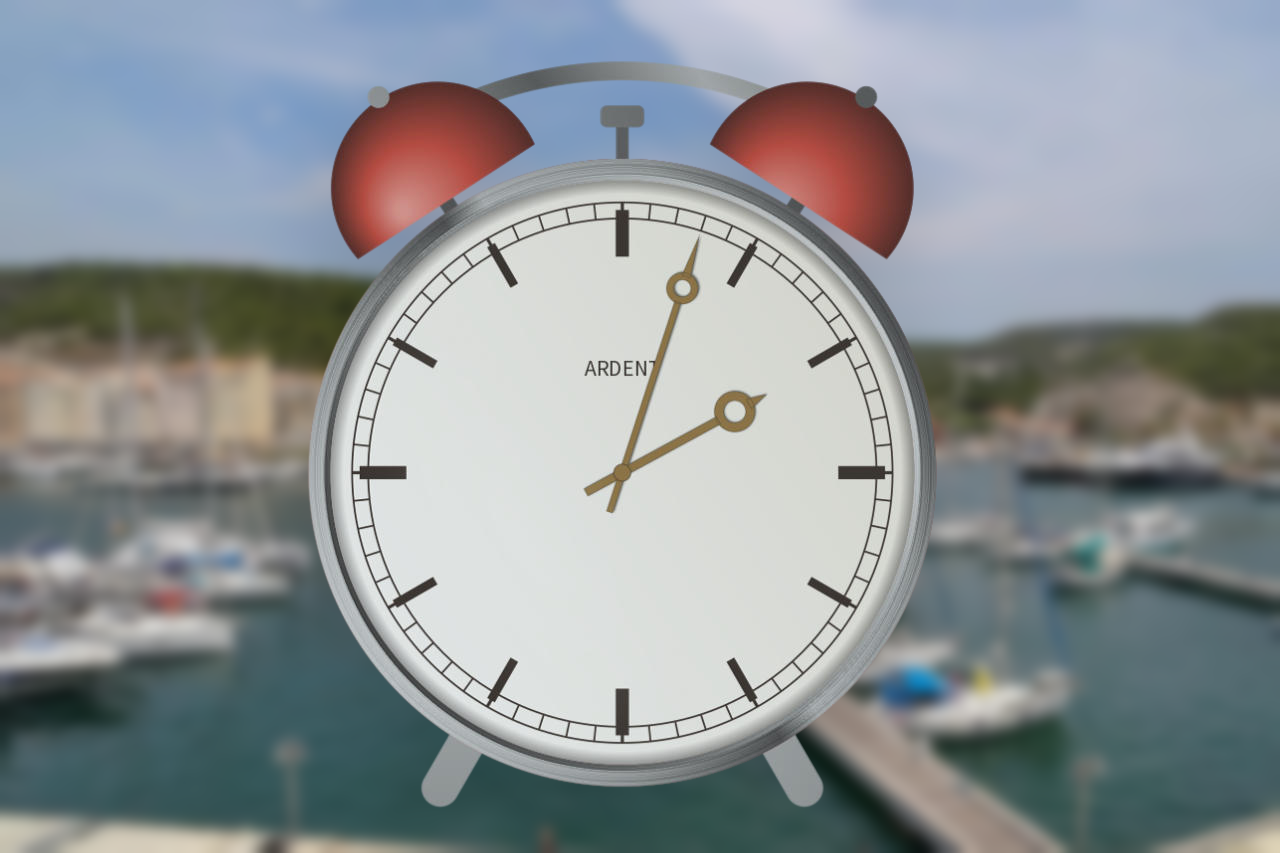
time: **2:03**
